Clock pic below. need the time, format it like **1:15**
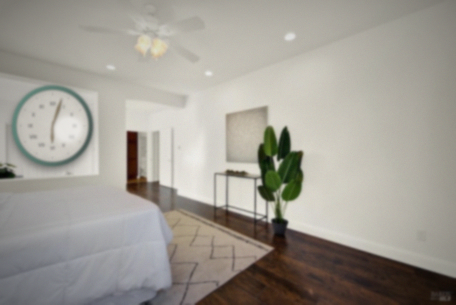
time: **6:03**
